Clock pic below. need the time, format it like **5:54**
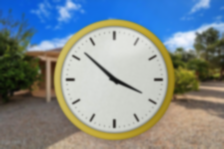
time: **3:52**
